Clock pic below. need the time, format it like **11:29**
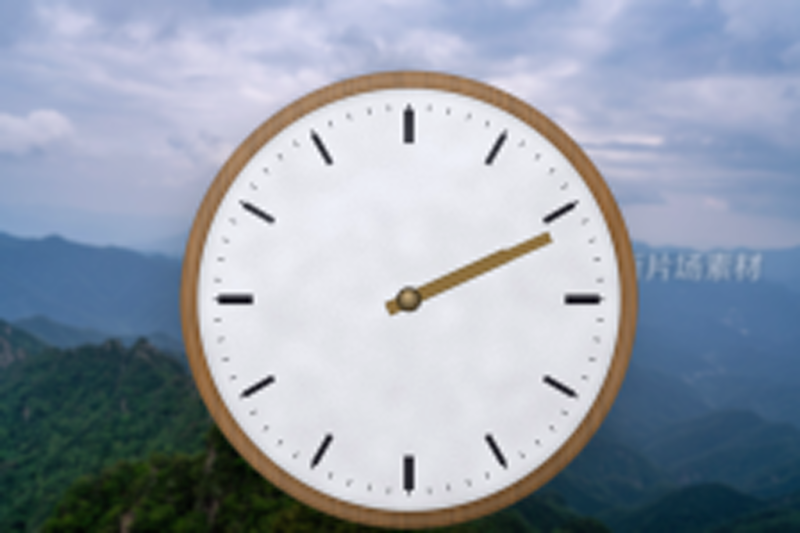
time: **2:11**
